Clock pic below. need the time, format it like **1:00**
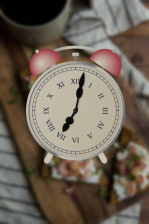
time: **7:02**
